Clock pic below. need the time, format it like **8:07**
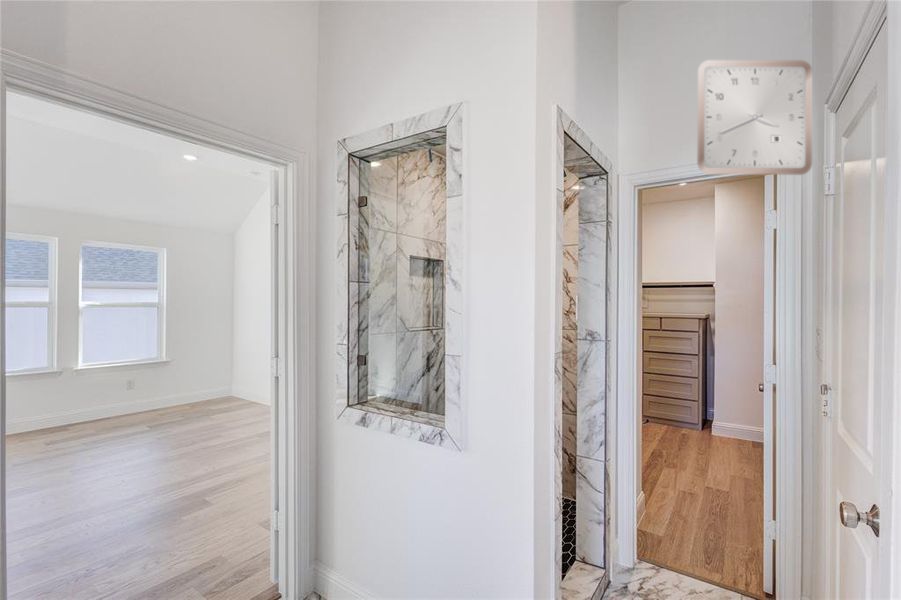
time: **3:41**
